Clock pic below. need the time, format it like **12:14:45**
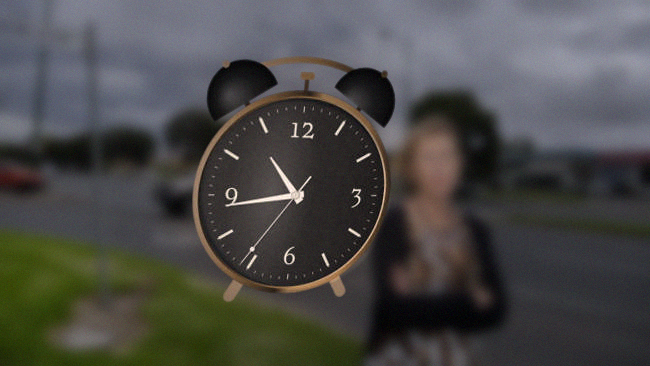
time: **10:43:36**
